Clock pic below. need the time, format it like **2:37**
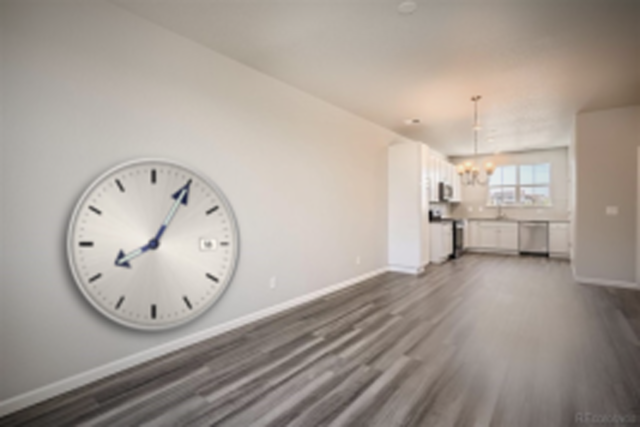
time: **8:05**
